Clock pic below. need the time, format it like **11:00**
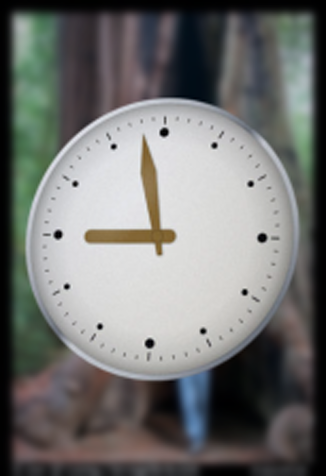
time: **8:58**
